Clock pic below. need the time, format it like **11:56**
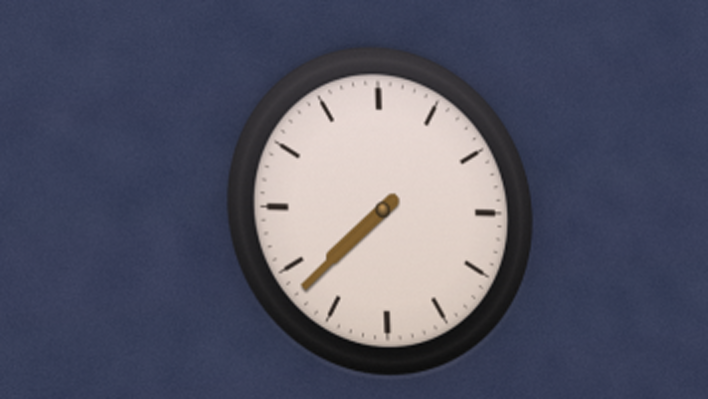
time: **7:38**
